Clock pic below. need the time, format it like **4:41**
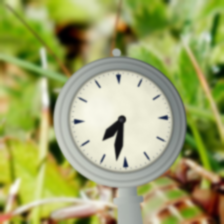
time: **7:32**
